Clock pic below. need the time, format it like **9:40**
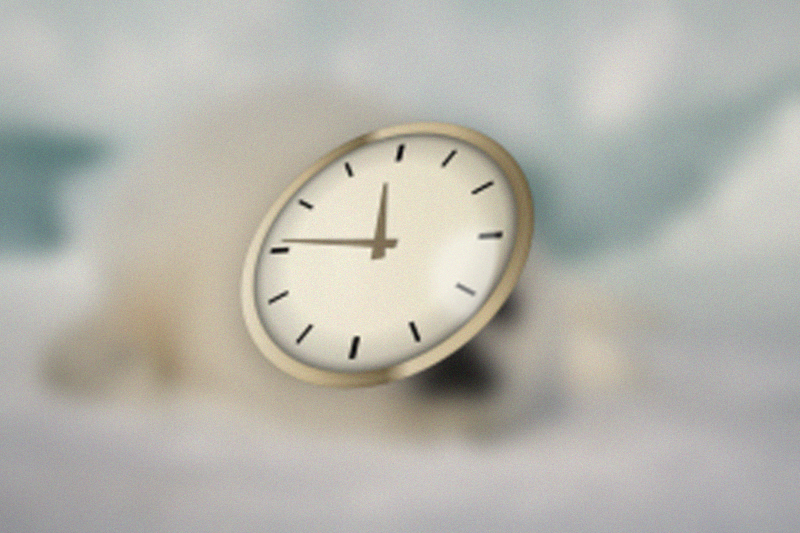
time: **11:46**
